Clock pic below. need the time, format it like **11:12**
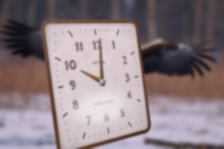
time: **10:01**
